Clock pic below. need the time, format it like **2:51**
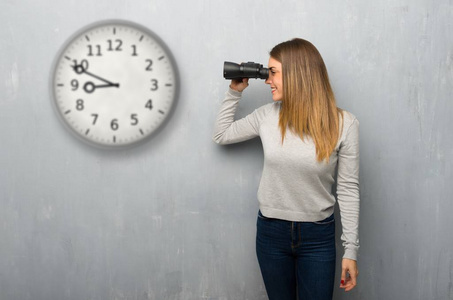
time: **8:49**
